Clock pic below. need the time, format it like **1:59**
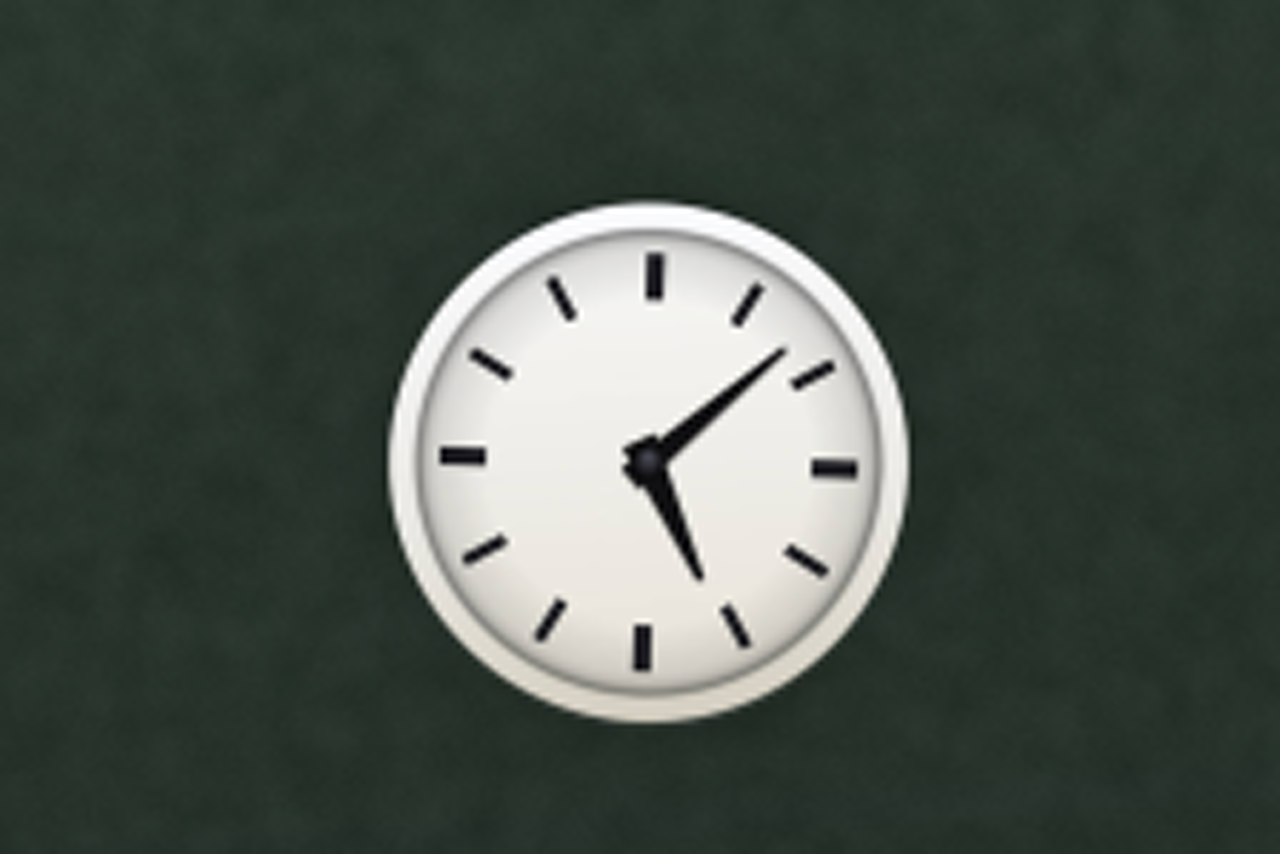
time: **5:08**
